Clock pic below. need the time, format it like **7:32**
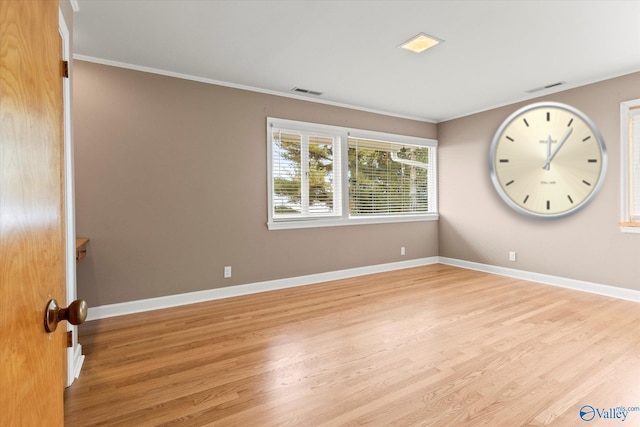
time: **12:06**
